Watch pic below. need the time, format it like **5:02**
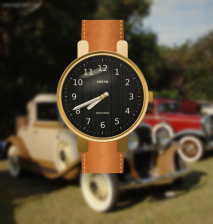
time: **7:41**
